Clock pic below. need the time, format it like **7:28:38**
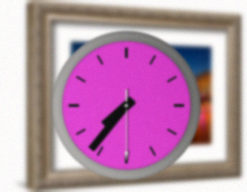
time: **7:36:30**
